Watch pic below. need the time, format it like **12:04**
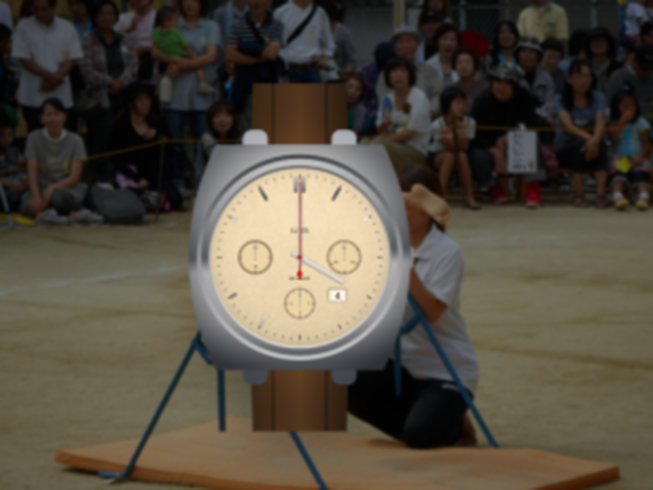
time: **4:00**
